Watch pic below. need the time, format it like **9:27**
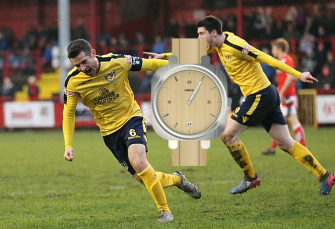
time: **1:05**
